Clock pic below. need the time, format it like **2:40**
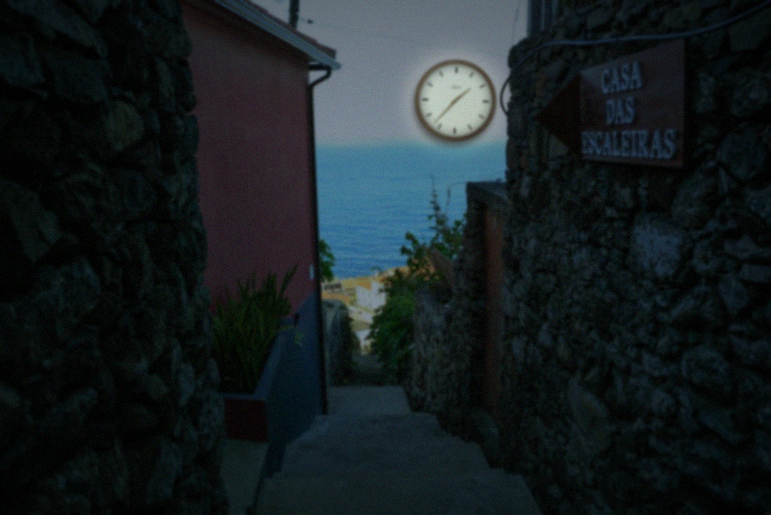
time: **1:37**
